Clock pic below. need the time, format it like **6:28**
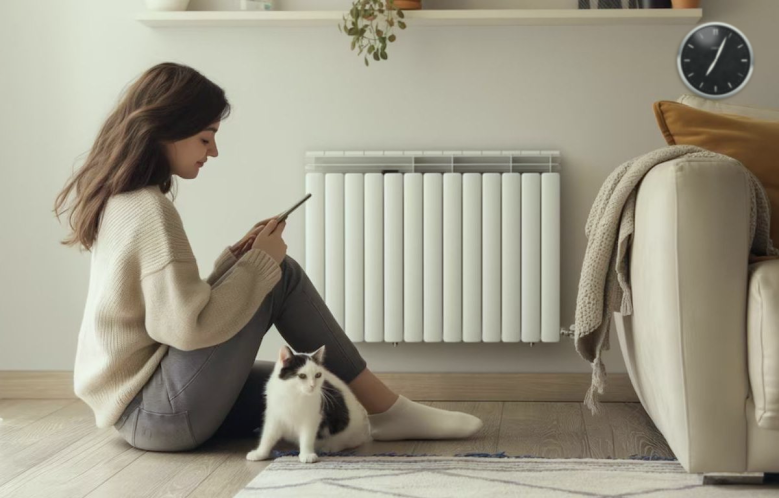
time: **7:04**
